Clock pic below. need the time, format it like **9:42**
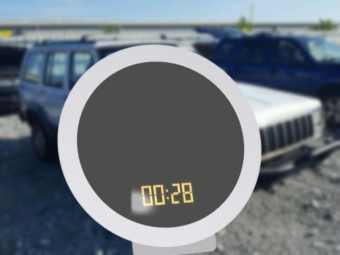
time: **0:28**
